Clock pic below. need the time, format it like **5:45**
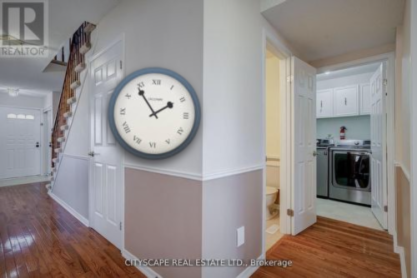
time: **1:54**
